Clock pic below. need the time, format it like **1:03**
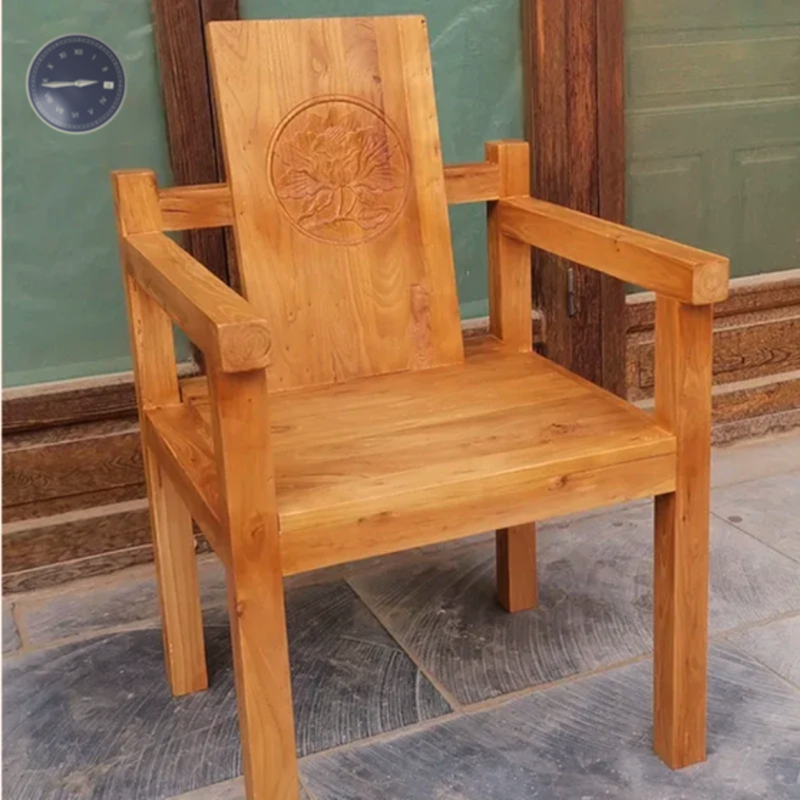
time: **2:44**
